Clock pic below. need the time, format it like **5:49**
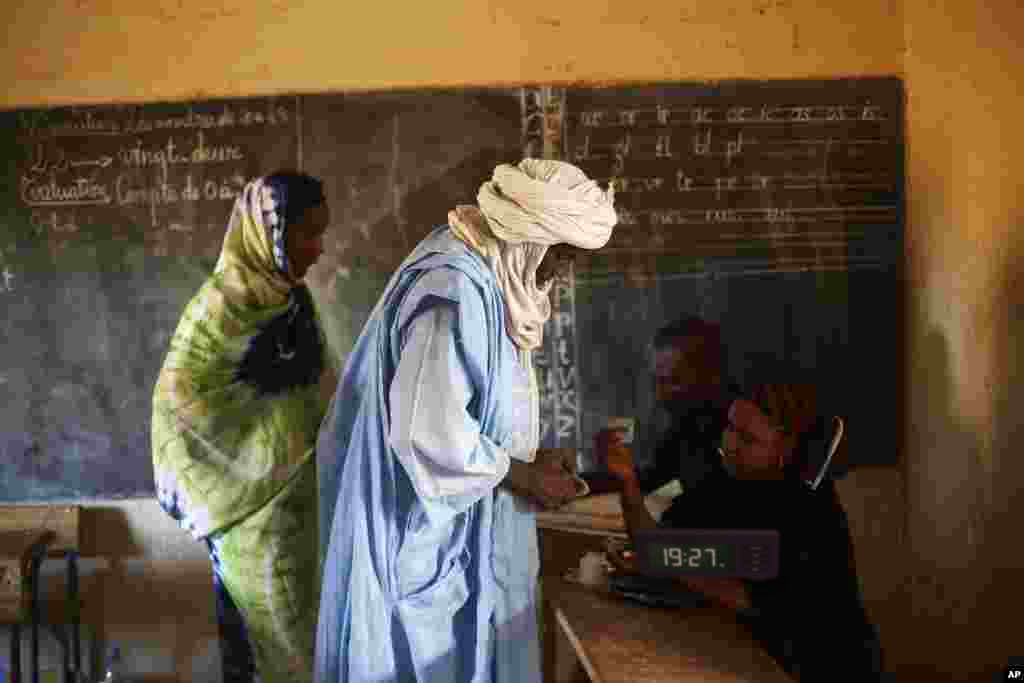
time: **19:27**
